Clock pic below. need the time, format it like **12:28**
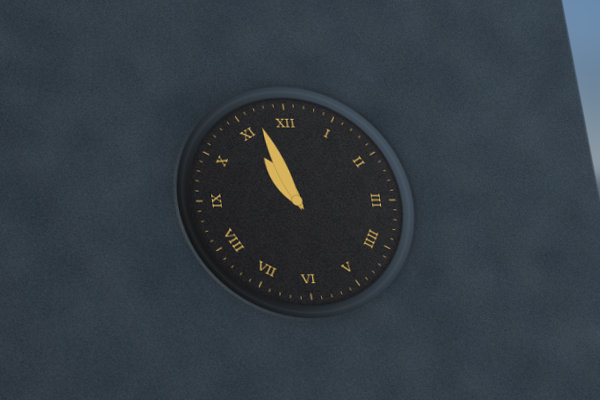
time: **10:57**
